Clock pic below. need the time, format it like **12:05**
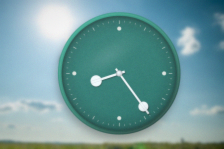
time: **8:24**
